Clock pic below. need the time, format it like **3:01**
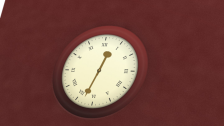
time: **12:33**
